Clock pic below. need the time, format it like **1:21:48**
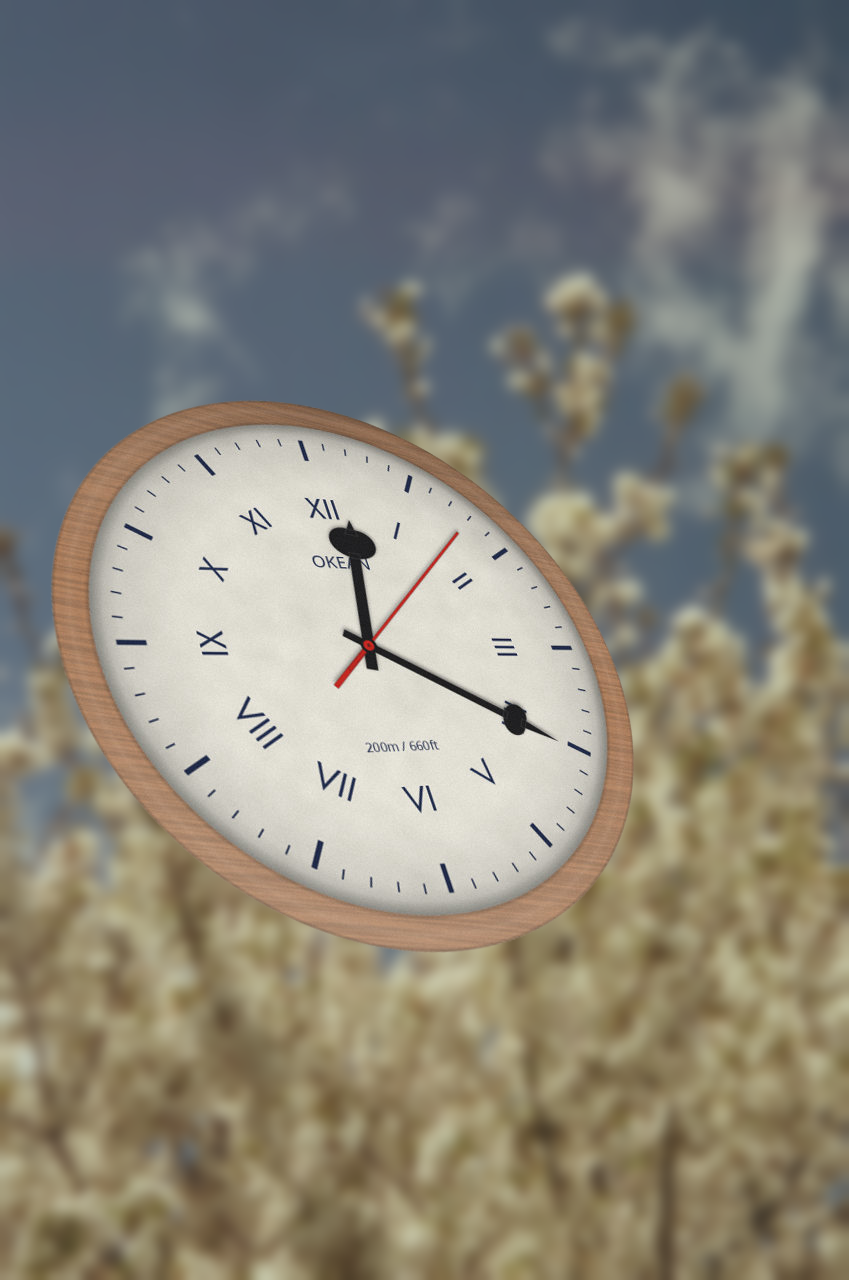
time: **12:20:08**
